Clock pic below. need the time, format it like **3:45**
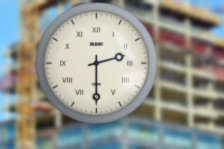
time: **2:30**
